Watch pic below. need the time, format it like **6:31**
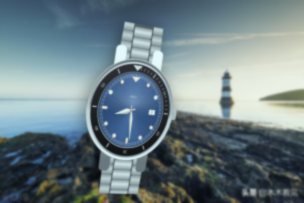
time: **8:29**
